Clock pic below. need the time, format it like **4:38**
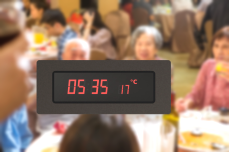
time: **5:35**
